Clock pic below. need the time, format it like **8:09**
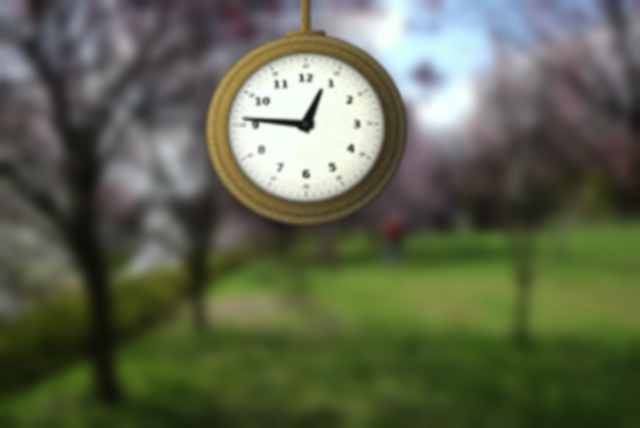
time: **12:46**
